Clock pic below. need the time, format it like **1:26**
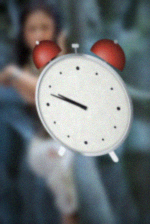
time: **9:48**
